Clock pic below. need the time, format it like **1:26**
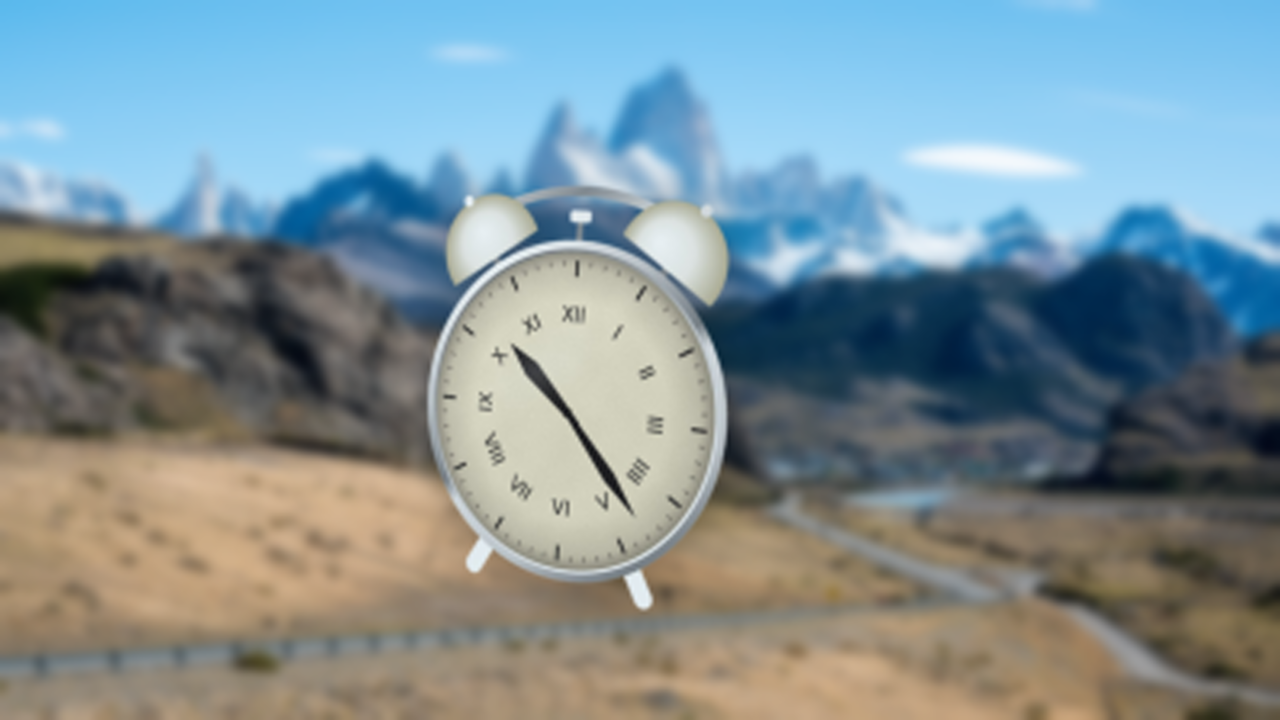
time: **10:23**
